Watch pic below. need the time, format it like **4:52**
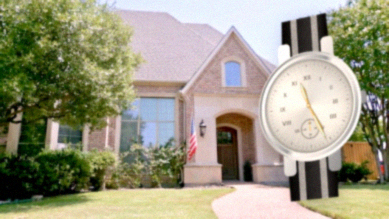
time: **11:26**
